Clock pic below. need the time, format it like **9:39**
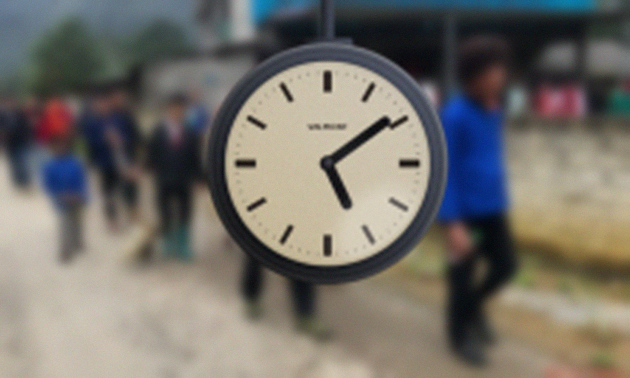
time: **5:09**
